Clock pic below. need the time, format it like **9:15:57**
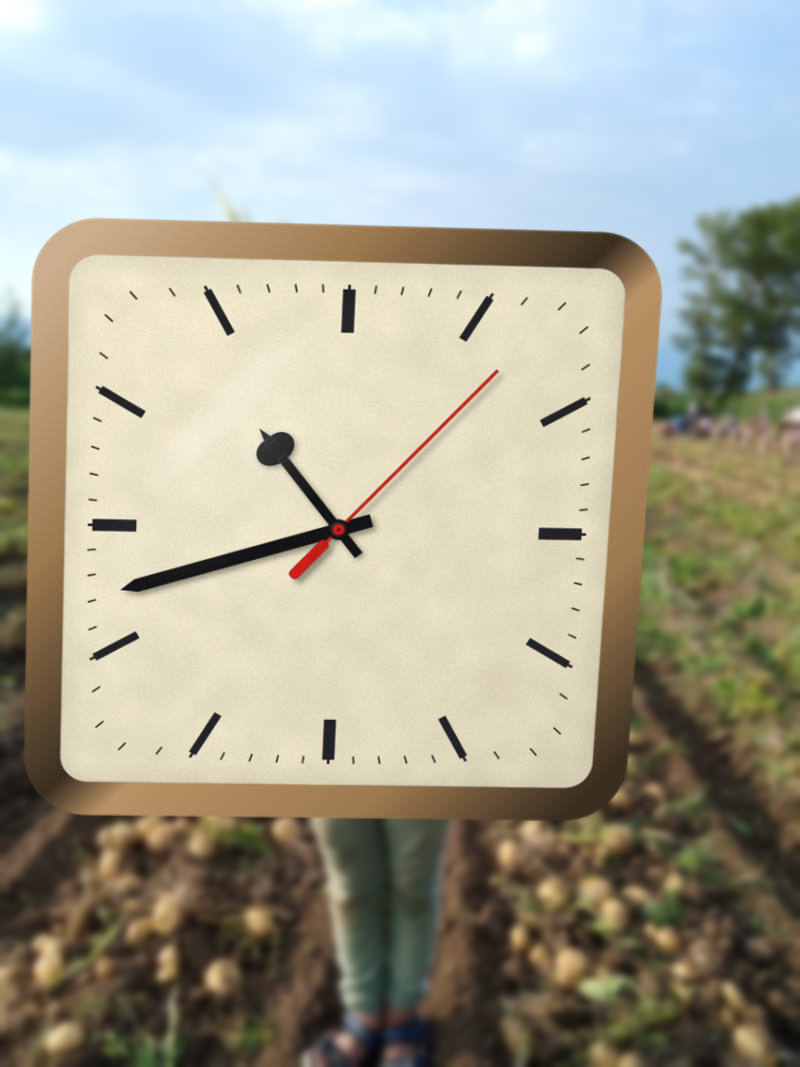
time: **10:42:07**
